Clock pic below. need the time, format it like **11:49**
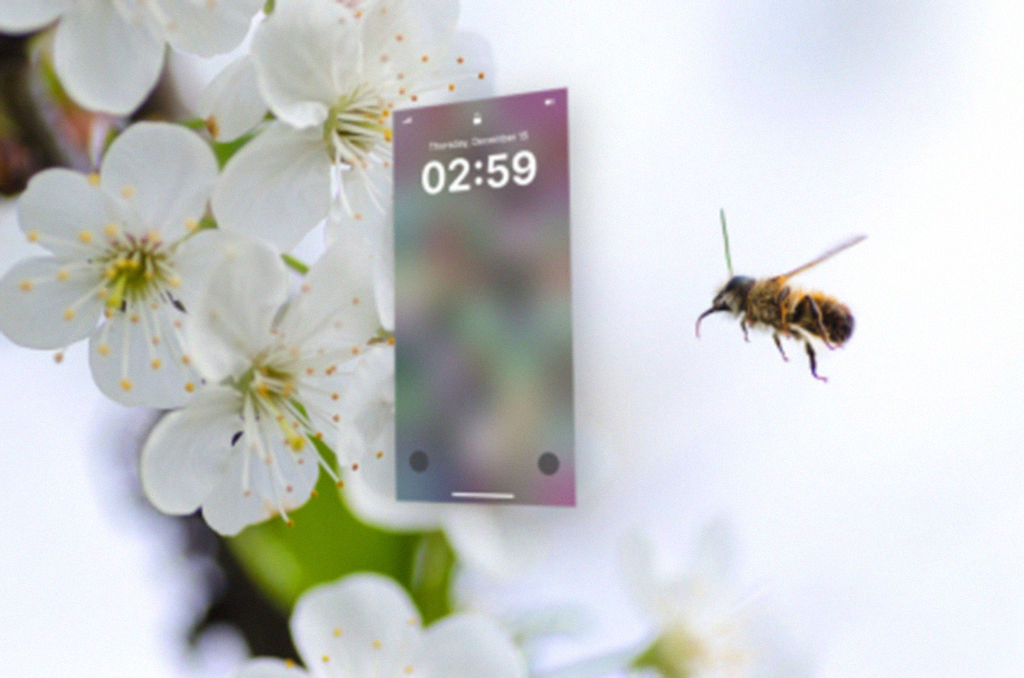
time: **2:59**
